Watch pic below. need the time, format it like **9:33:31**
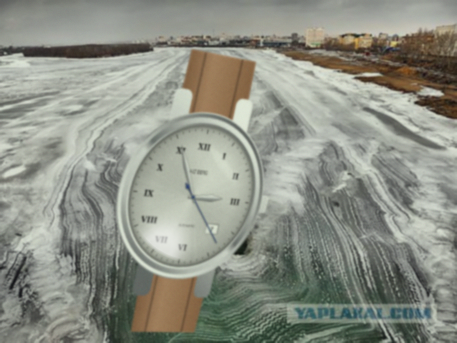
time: **2:55:23**
